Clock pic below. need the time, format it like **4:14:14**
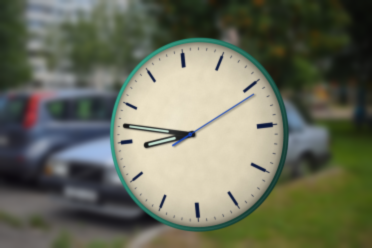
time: **8:47:11**
